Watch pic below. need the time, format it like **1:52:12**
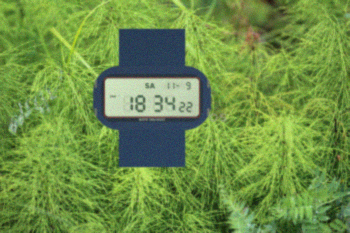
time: **18:34:22**
